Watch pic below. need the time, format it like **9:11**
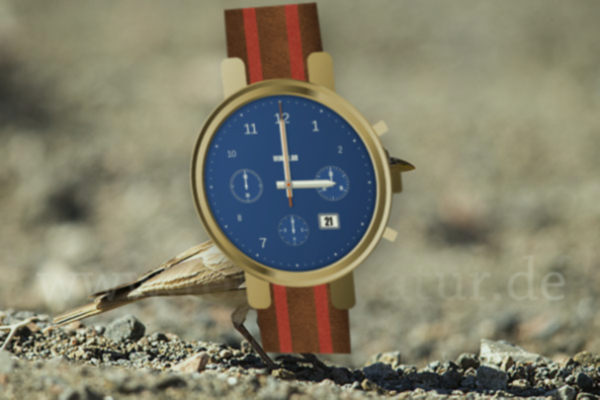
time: **3:00**
